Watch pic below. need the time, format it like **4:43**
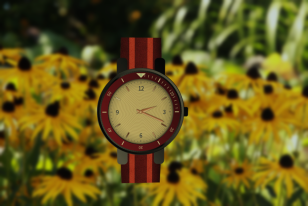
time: **2:19**
